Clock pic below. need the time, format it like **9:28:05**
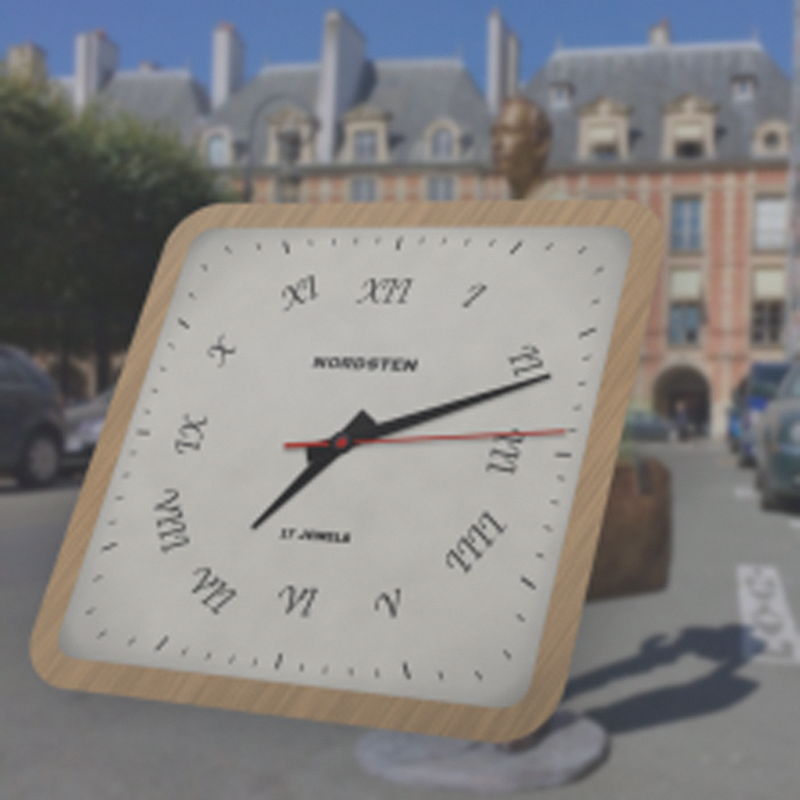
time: **7:11:14**
